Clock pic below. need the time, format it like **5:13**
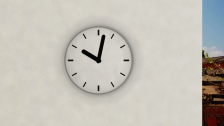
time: **10:02**
